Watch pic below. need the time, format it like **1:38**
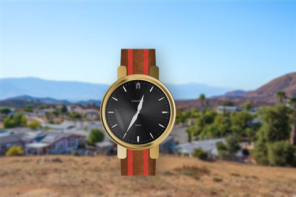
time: **12:35**
